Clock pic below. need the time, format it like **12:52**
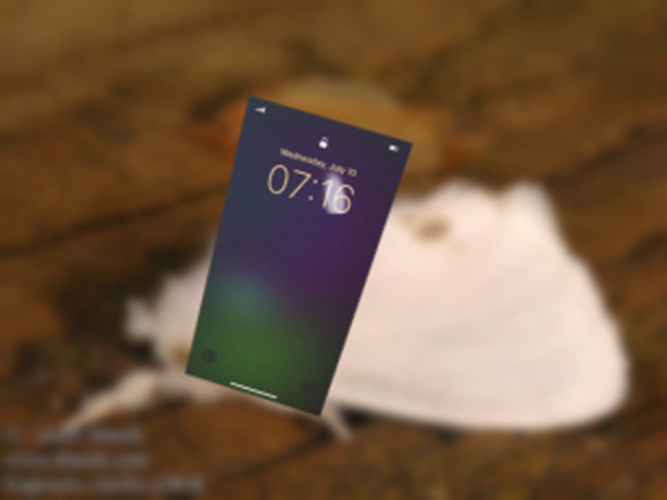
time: **7:16**
